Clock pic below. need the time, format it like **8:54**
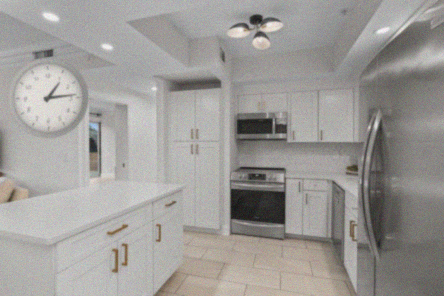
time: **1:14**
